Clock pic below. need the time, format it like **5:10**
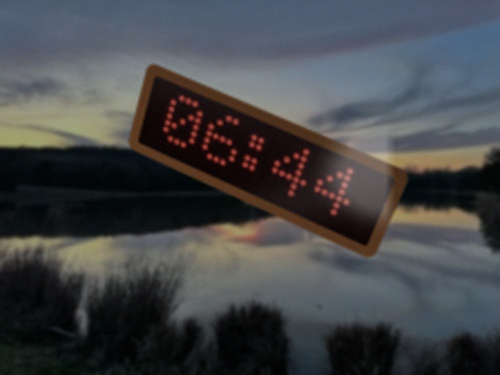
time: **6:44**
